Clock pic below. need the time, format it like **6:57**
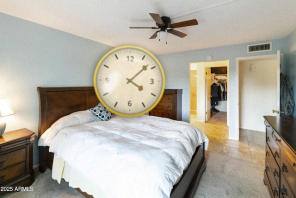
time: **4:08**
